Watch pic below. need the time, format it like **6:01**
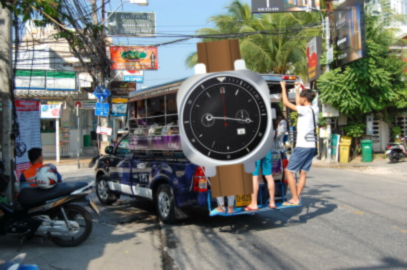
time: **9:17**
